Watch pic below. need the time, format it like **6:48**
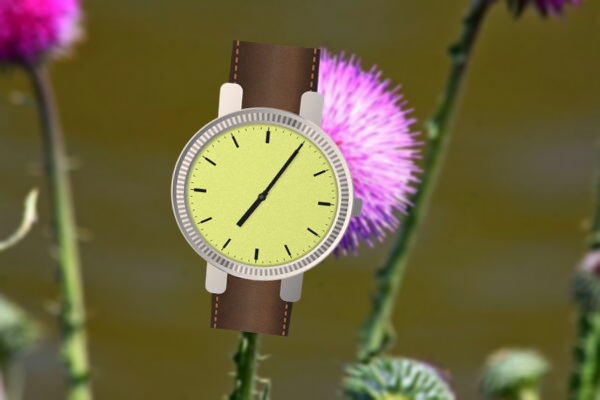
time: **7:05**
